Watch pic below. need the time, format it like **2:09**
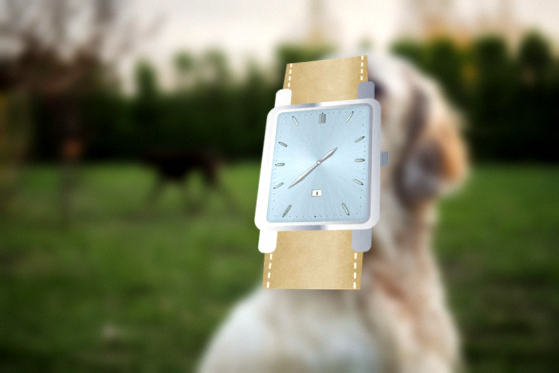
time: **1:38**
